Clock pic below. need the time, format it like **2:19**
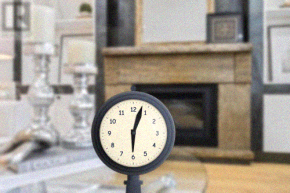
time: **6:03**
